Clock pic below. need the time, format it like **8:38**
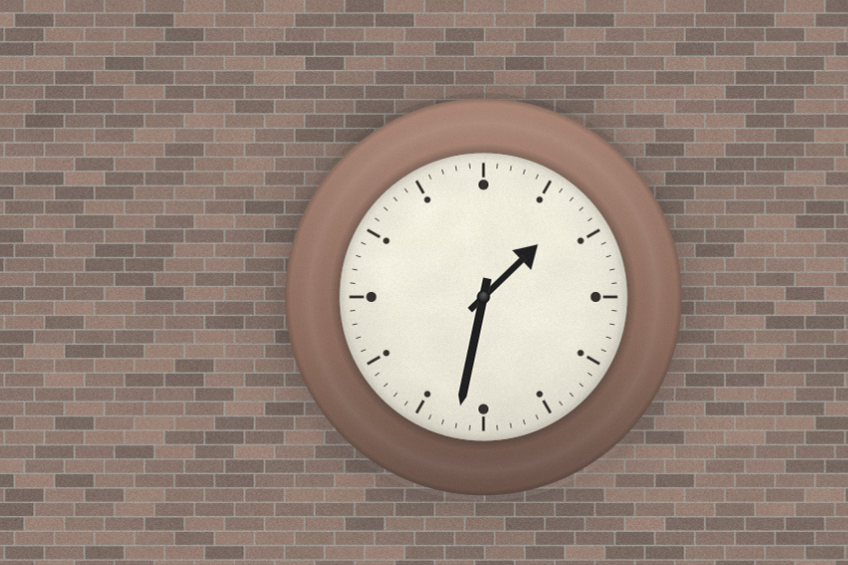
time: **1:32**
